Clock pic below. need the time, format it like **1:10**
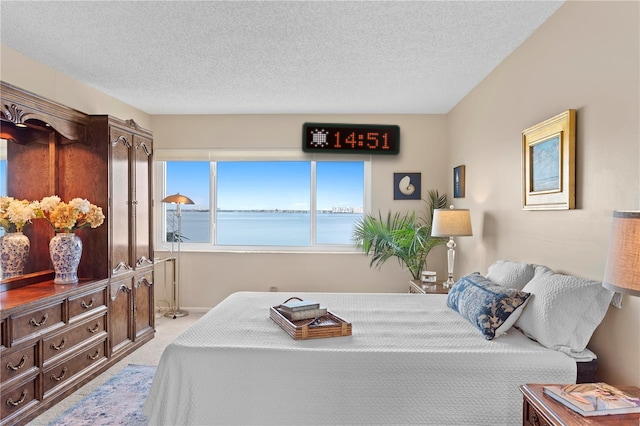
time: **14:51**
